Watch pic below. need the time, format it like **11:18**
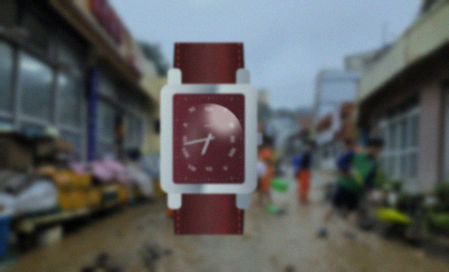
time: **6:43**
